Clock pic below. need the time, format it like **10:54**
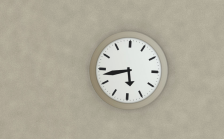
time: **5:43**
